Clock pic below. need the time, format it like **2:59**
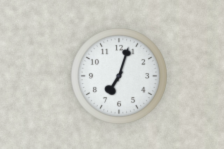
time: **7:03**
